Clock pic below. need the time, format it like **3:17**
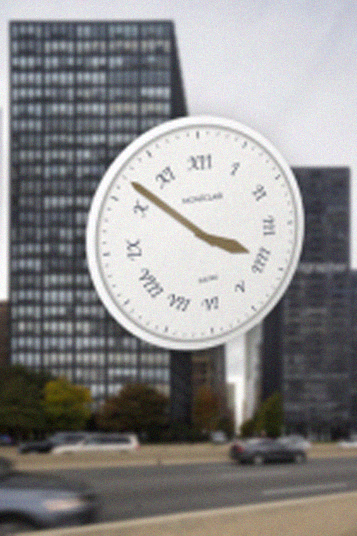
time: **3:52**
